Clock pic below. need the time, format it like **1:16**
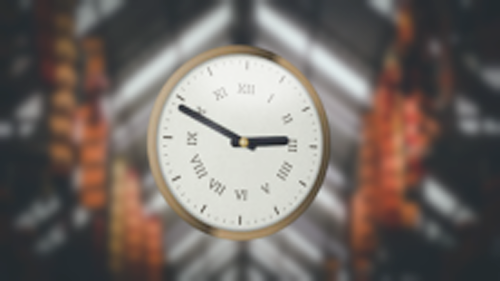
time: **2:49**
